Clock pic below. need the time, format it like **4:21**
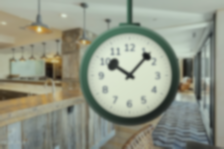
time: **10:07**
